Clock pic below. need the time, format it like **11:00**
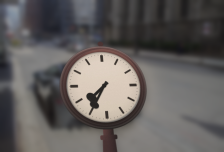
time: **7:35**
